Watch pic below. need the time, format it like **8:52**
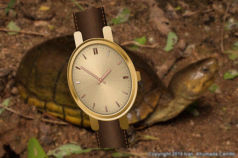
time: **1:51**
